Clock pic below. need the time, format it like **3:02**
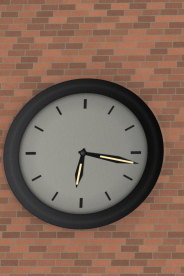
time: **6:17**
